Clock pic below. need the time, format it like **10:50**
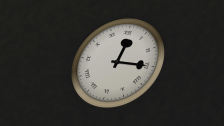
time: **12:15**
